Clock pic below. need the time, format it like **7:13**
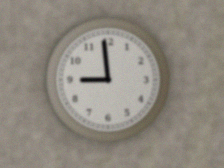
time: **8:59**
